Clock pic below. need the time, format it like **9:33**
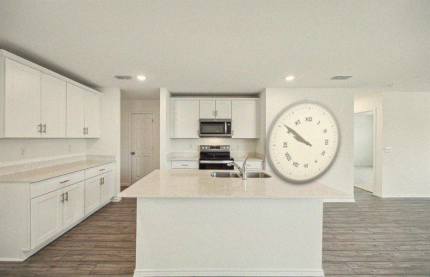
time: **9:51**
